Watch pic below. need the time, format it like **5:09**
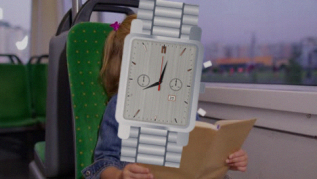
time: **8:02**
